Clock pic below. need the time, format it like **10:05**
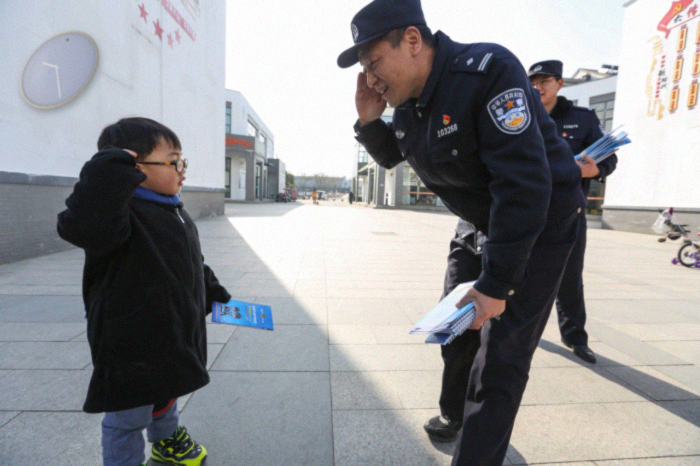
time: **9:25**
